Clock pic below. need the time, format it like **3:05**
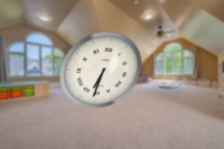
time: **6:31**
